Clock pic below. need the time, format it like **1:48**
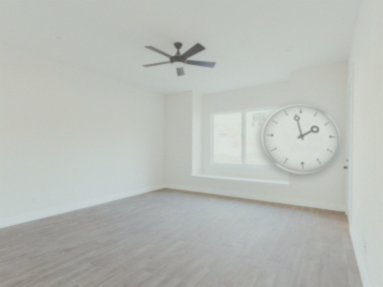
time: **1:58**
